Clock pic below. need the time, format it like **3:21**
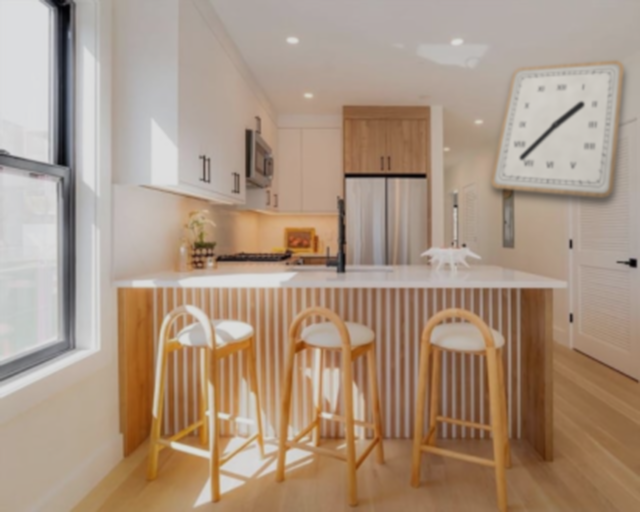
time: **1:37**
